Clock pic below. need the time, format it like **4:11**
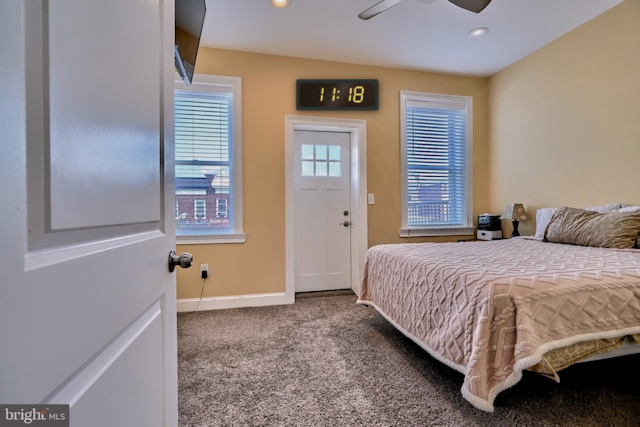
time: **11:18**
